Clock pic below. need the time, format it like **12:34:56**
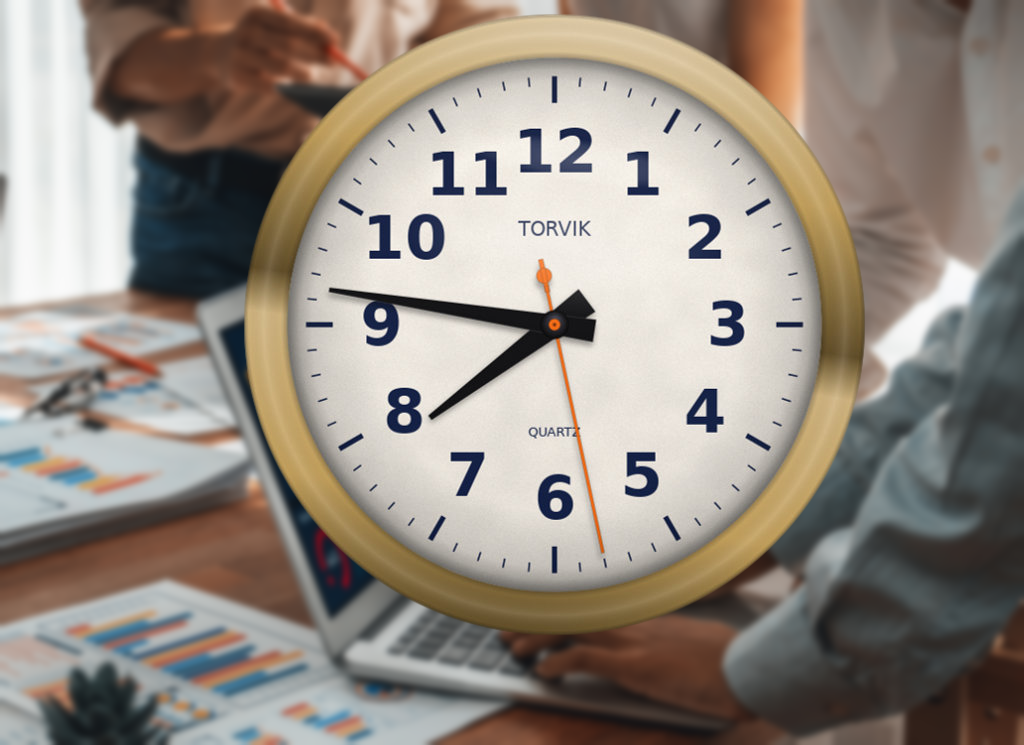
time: **7:46:28**
